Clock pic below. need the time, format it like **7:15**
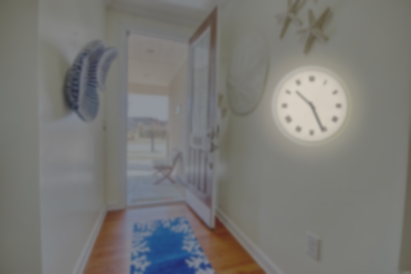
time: **10:26**
